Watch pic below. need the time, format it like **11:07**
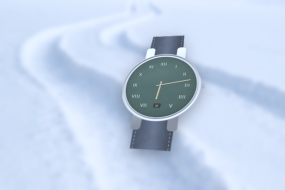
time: **6:13**
